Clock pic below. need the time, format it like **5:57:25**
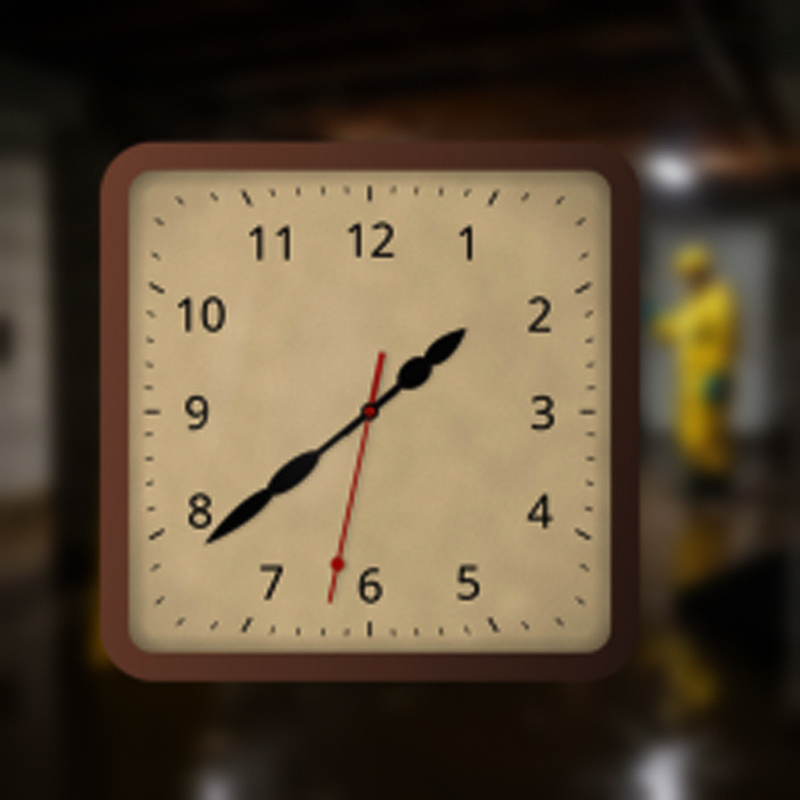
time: **1:38:32**
